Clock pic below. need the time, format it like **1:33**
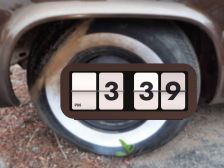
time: **3:39**
